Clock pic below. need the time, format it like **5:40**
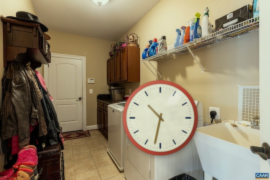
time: **10:32**
